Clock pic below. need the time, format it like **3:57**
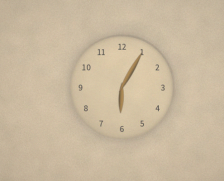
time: **6:05**
